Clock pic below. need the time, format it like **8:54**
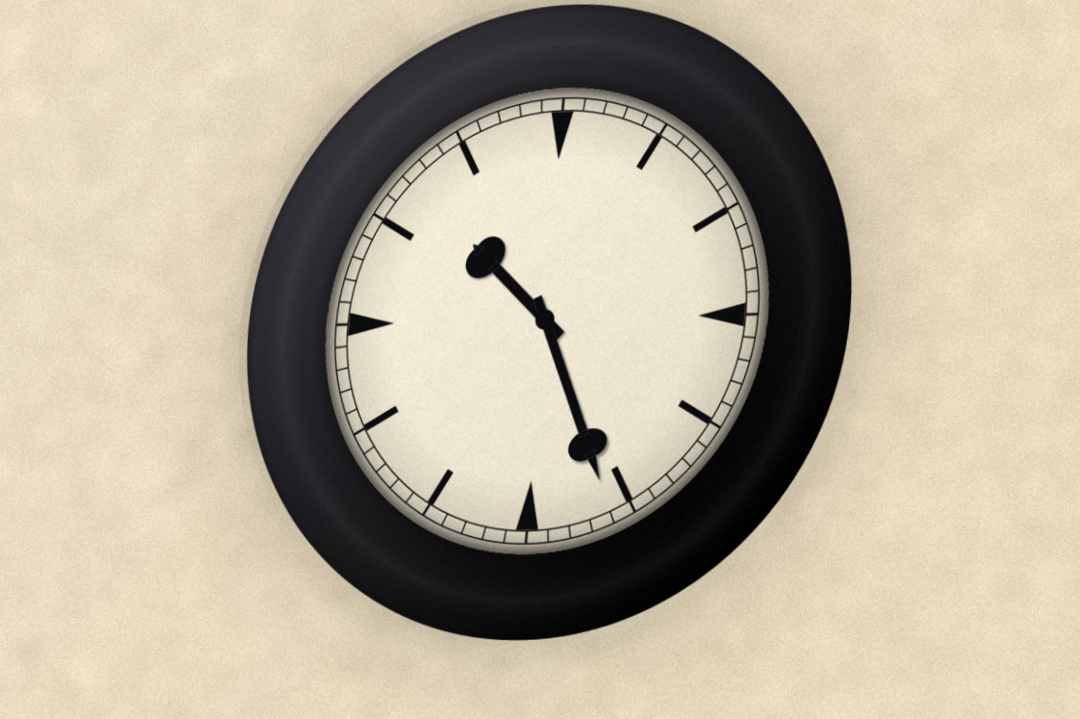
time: **10:26**
